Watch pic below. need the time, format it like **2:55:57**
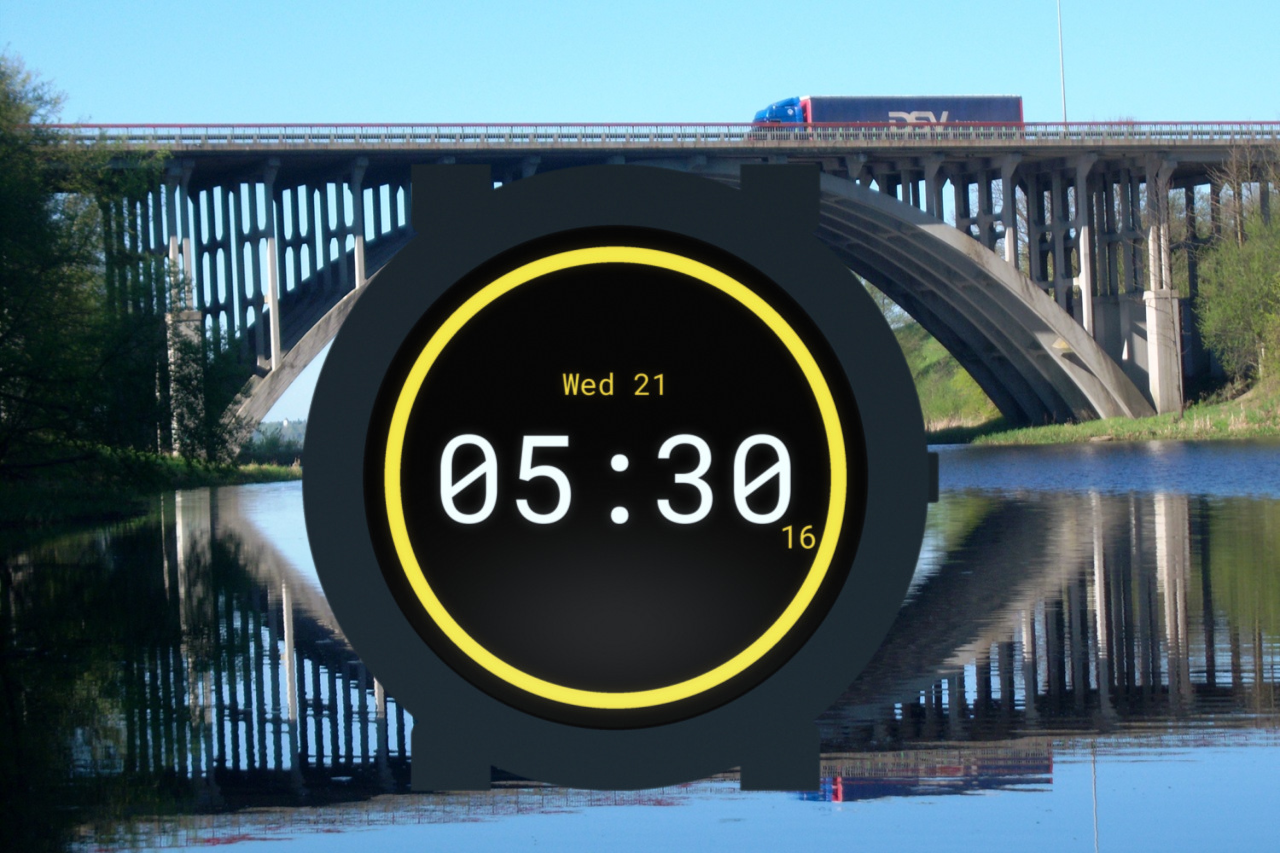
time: **5:30:16**
